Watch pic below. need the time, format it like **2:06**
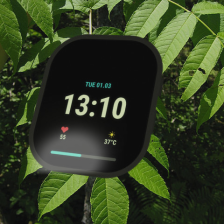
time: **13:10**
